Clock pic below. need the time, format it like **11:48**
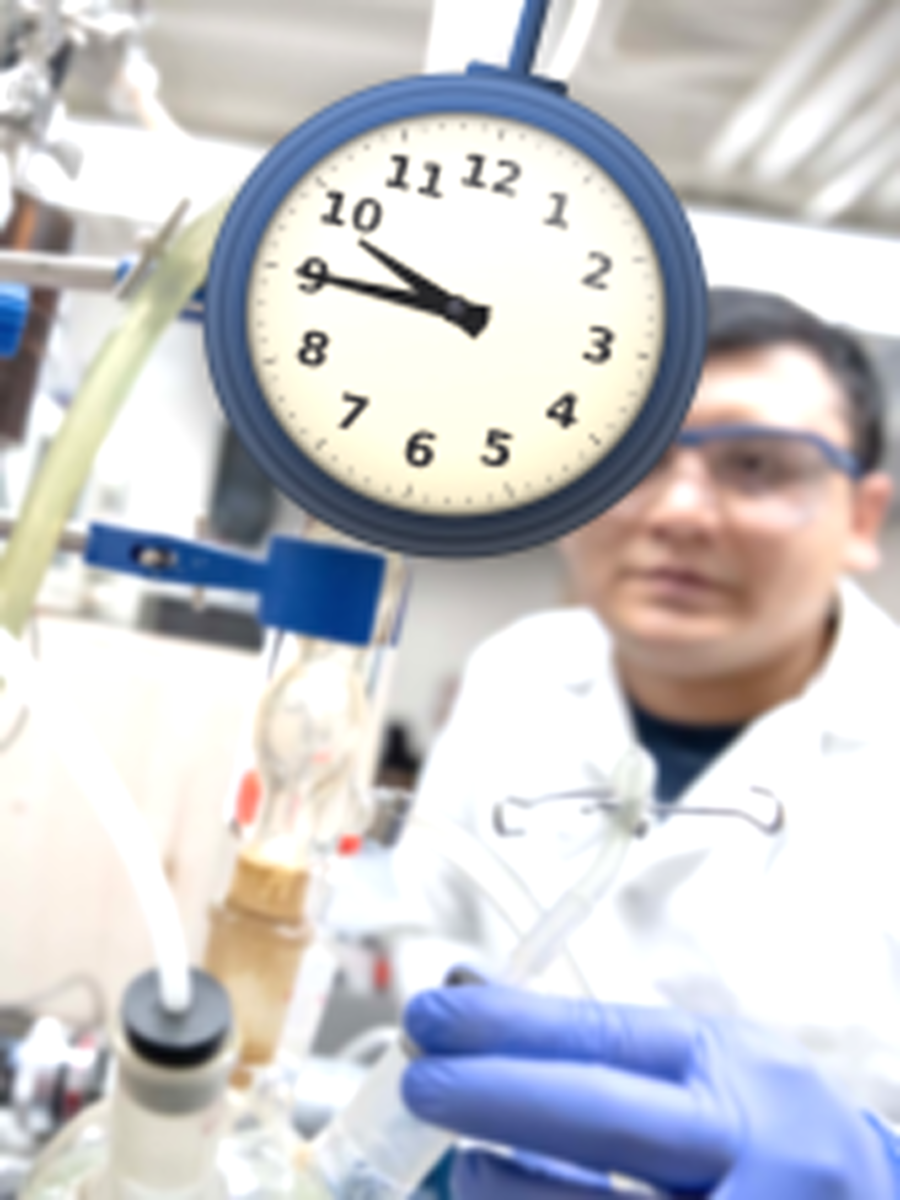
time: **9:45**
